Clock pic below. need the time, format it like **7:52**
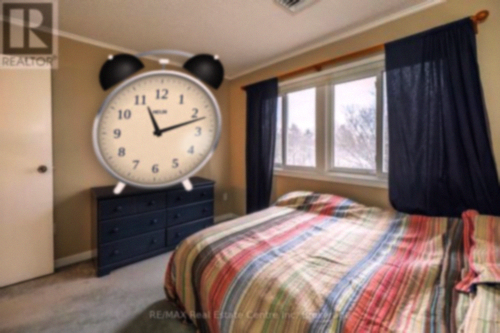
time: **11:12**
